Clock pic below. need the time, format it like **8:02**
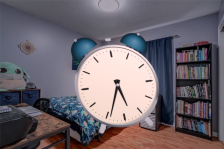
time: **5:34**
